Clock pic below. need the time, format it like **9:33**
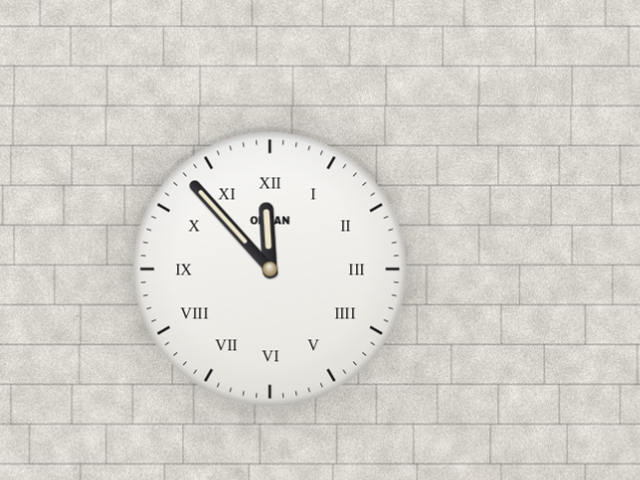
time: **11:53**
